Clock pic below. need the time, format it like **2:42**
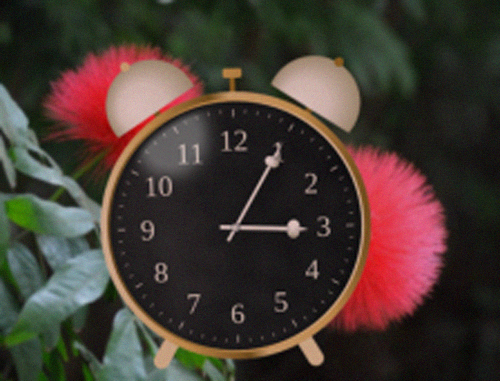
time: **3:05**
